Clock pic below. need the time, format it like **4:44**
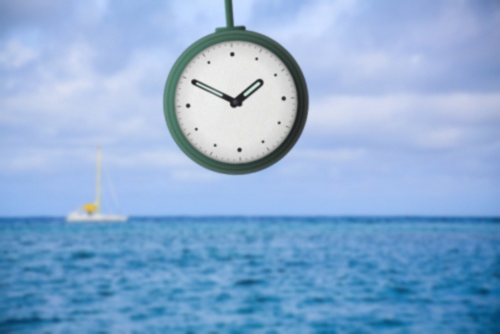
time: **1:50**
